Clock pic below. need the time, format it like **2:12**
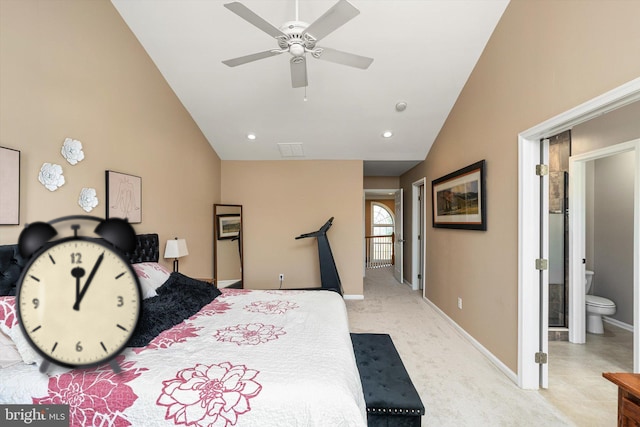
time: **12:05**
